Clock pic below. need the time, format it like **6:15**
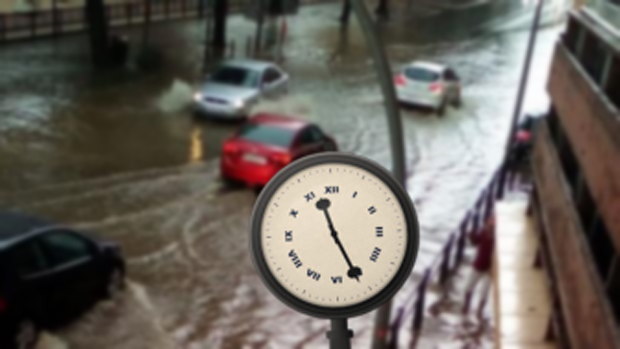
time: **11:26**
